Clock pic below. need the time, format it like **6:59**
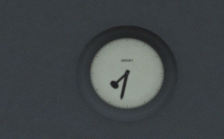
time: **7:32**
